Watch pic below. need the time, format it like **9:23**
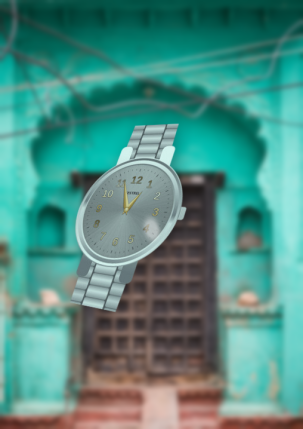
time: **12:56**
